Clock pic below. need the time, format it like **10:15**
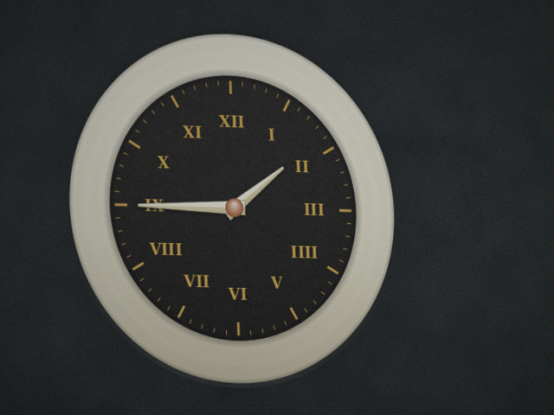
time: **1:45**
